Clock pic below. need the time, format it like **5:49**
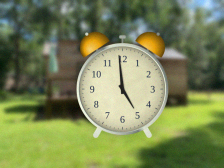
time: **4:59**
